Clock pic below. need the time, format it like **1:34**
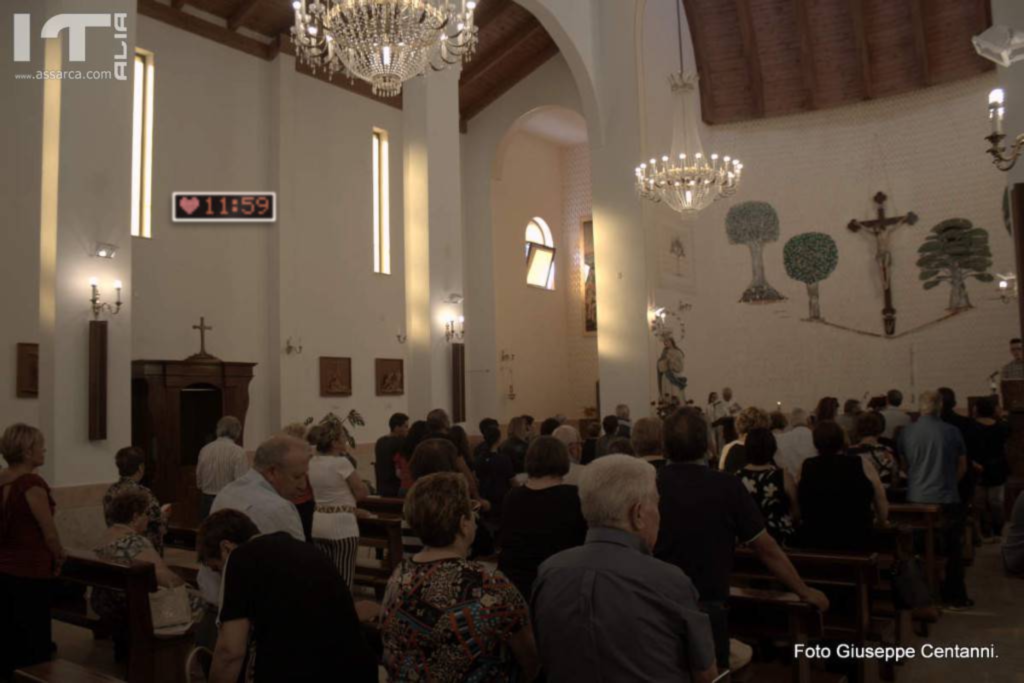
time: **11:59**
